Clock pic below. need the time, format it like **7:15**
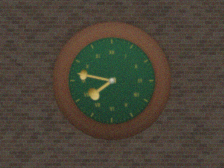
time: **7:47**
